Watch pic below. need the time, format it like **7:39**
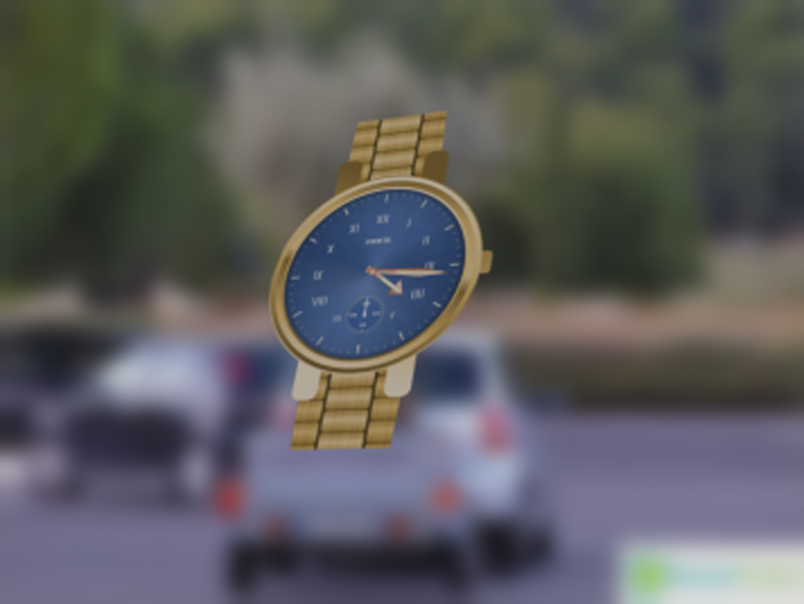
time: **4:16**
